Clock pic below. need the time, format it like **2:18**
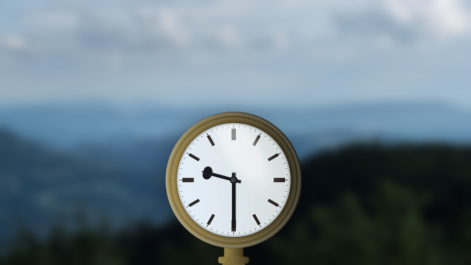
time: **9:30**
